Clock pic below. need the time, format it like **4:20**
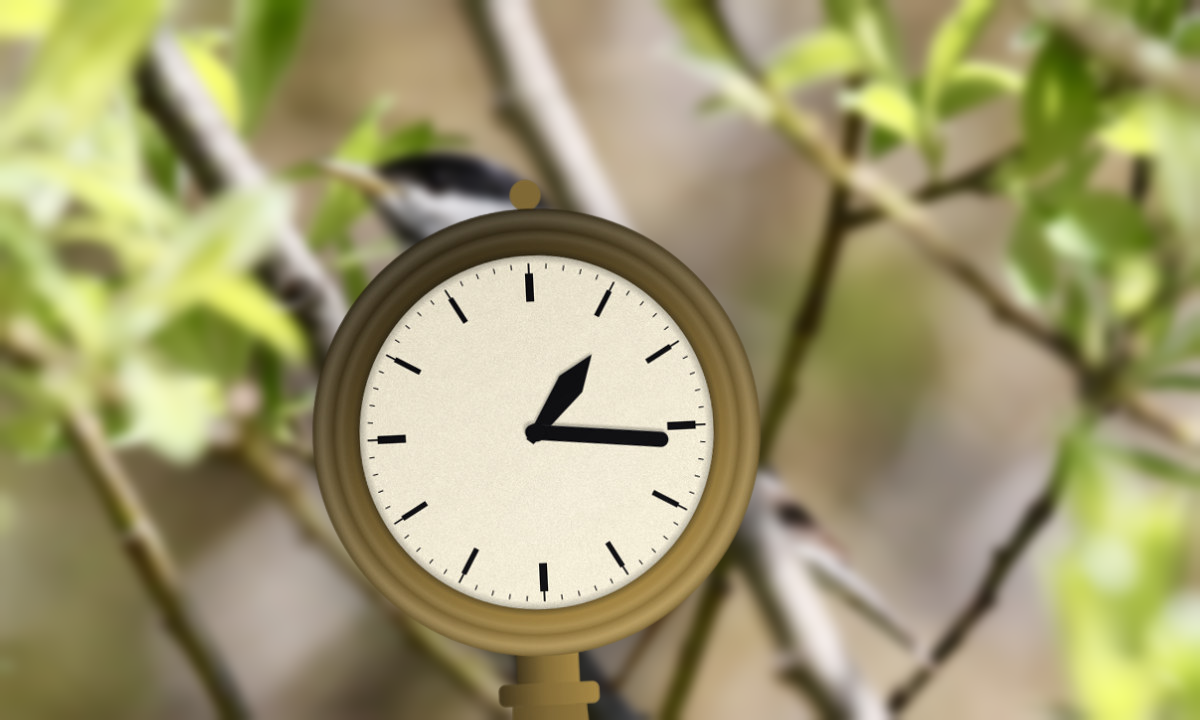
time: **1:16**
